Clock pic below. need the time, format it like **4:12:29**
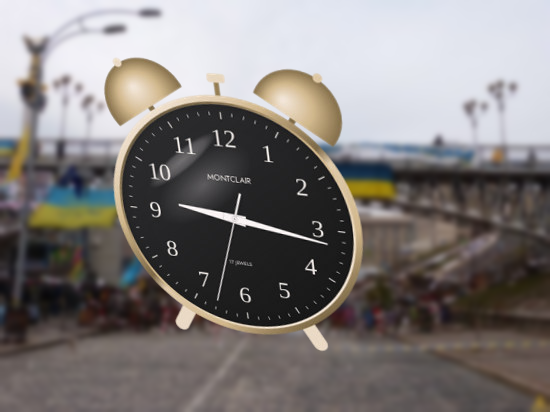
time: **9:16:33**
